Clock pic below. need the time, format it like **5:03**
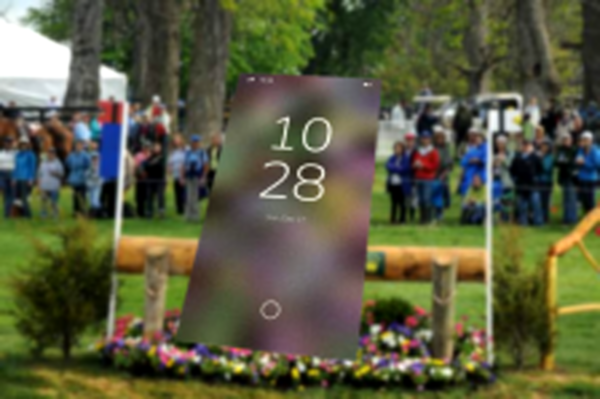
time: **10:28**
